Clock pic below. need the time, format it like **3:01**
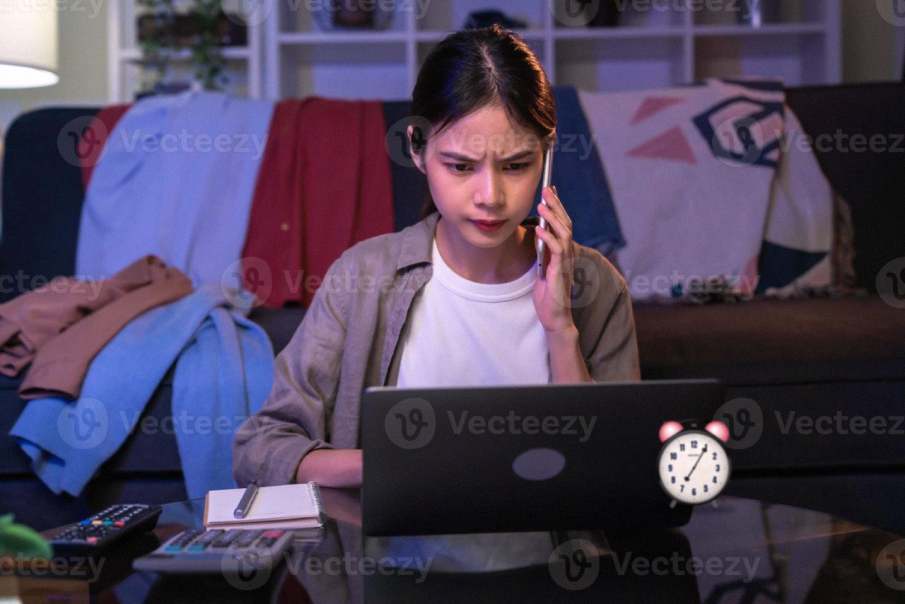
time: **7:05**
